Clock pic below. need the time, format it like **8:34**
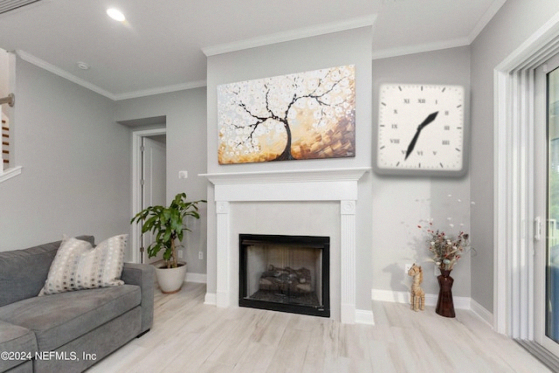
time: **1:34**
